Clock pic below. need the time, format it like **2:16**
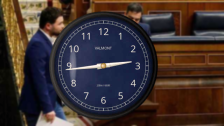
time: **2:44**
